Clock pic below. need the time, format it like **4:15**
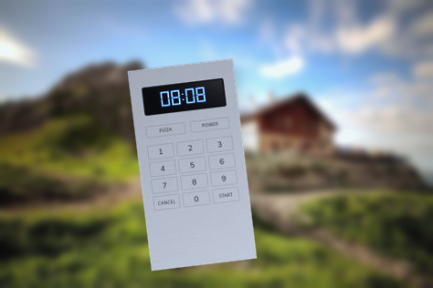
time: **8:08**
